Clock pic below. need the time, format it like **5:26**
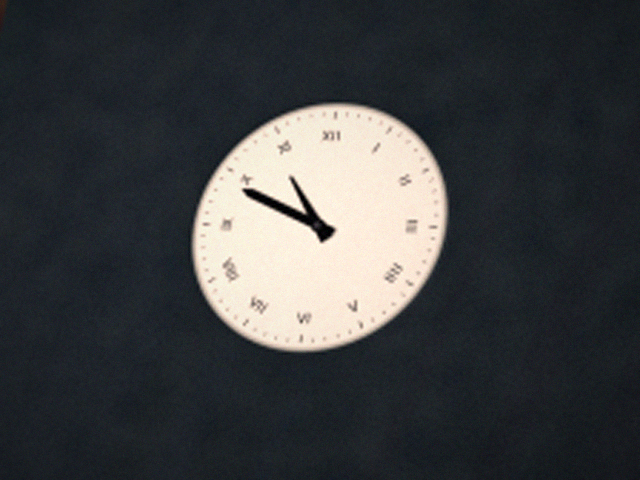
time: **10:49**
